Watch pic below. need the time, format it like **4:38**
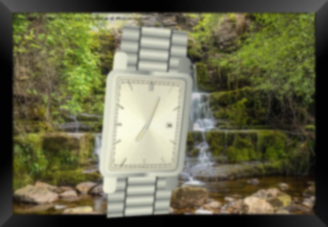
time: **7:03**
